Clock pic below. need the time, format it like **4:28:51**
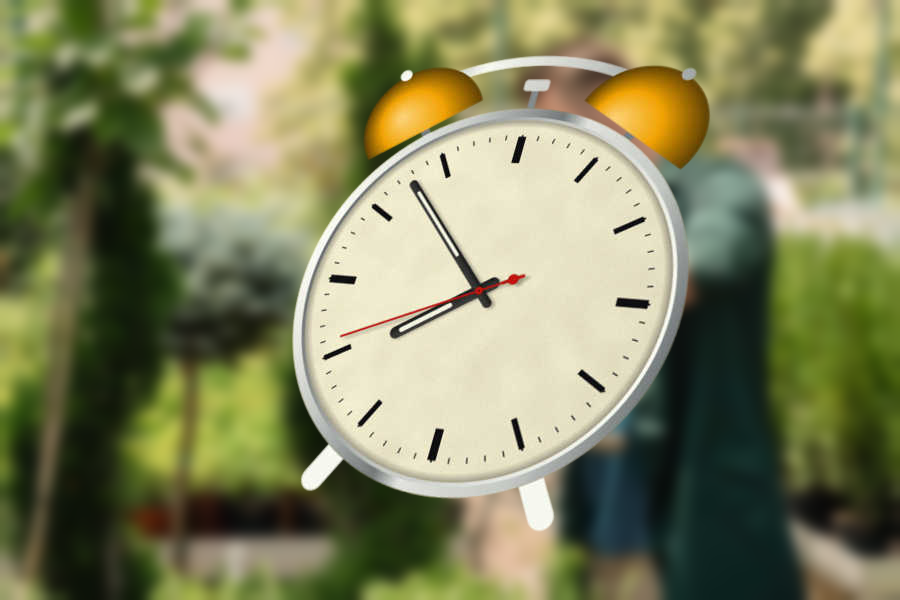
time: **7:52:41**
